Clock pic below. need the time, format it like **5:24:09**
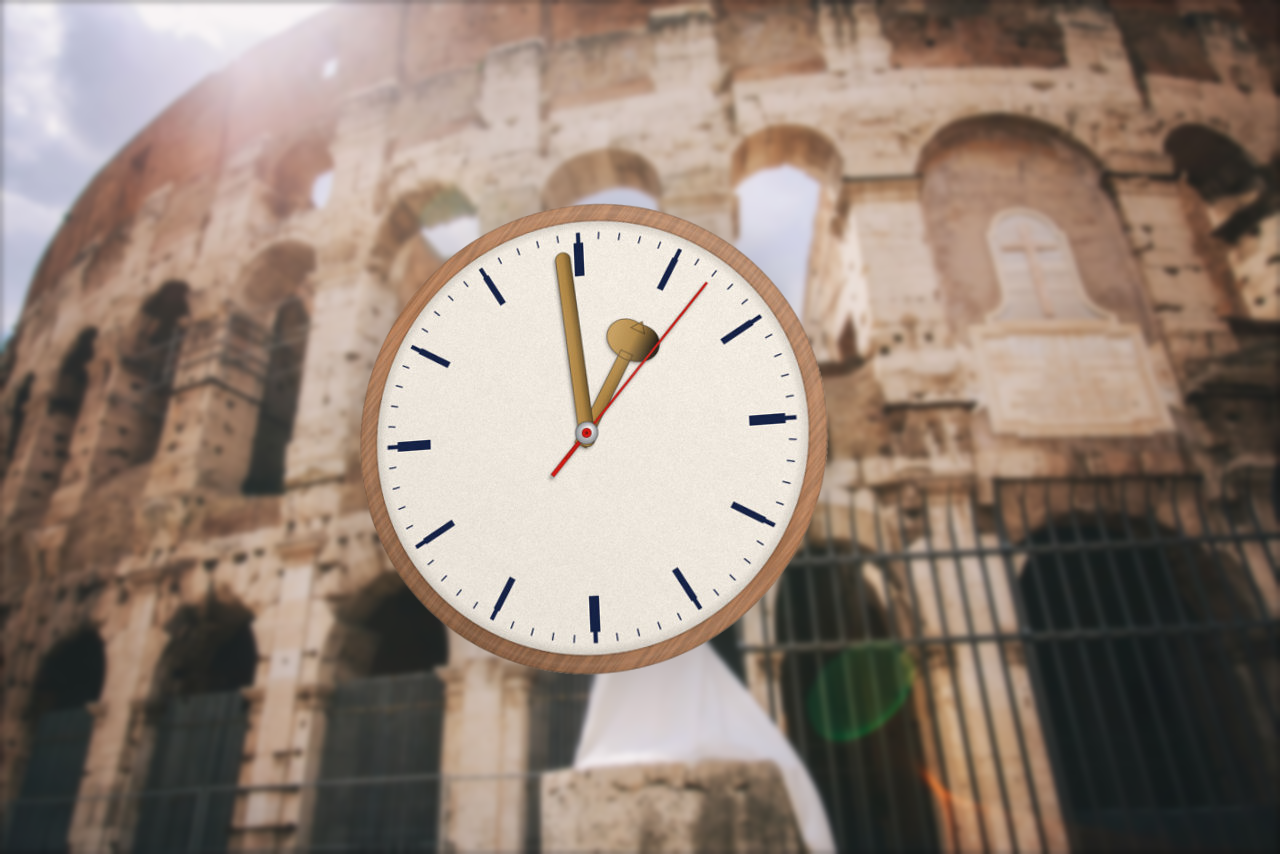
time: **12:59:07**
